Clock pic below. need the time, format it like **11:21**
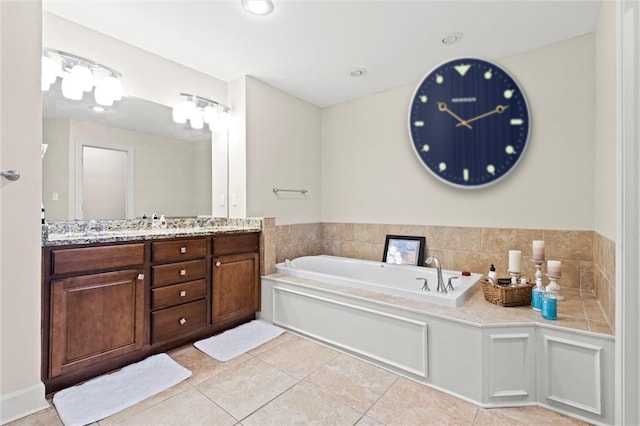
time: **10:12**
